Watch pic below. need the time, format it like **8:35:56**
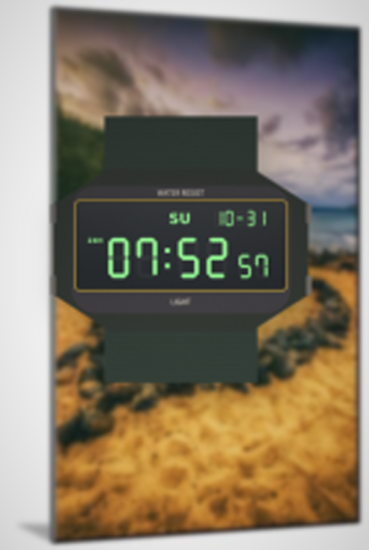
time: **7:52:57**
